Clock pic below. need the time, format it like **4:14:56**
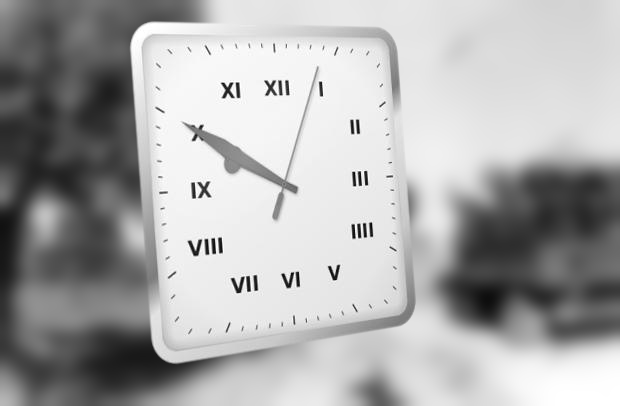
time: **9:50:04**
